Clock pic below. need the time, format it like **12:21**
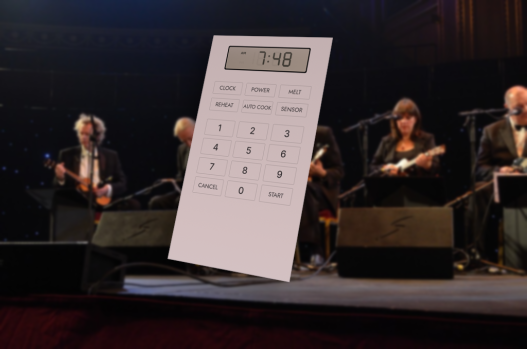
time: **7:48**
